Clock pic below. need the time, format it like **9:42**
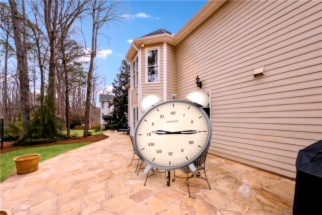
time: **9:15**
